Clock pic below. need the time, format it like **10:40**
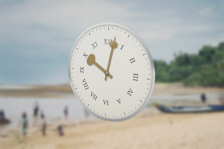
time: **10:02**
